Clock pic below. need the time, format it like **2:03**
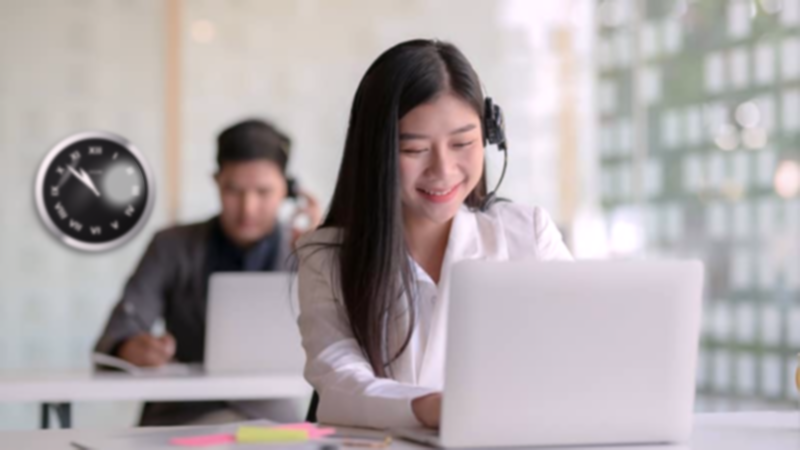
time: **10:52**
